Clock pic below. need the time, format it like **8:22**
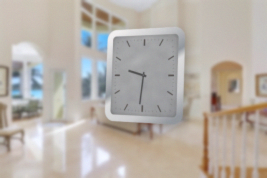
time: **9:31**
